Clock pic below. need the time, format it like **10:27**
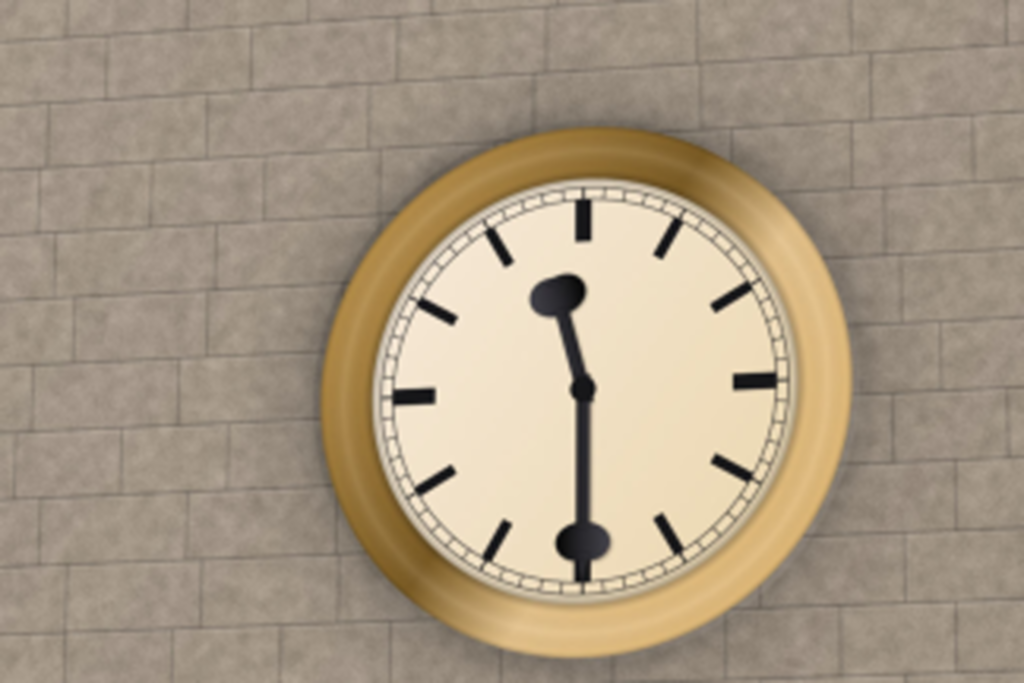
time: **11:30**
